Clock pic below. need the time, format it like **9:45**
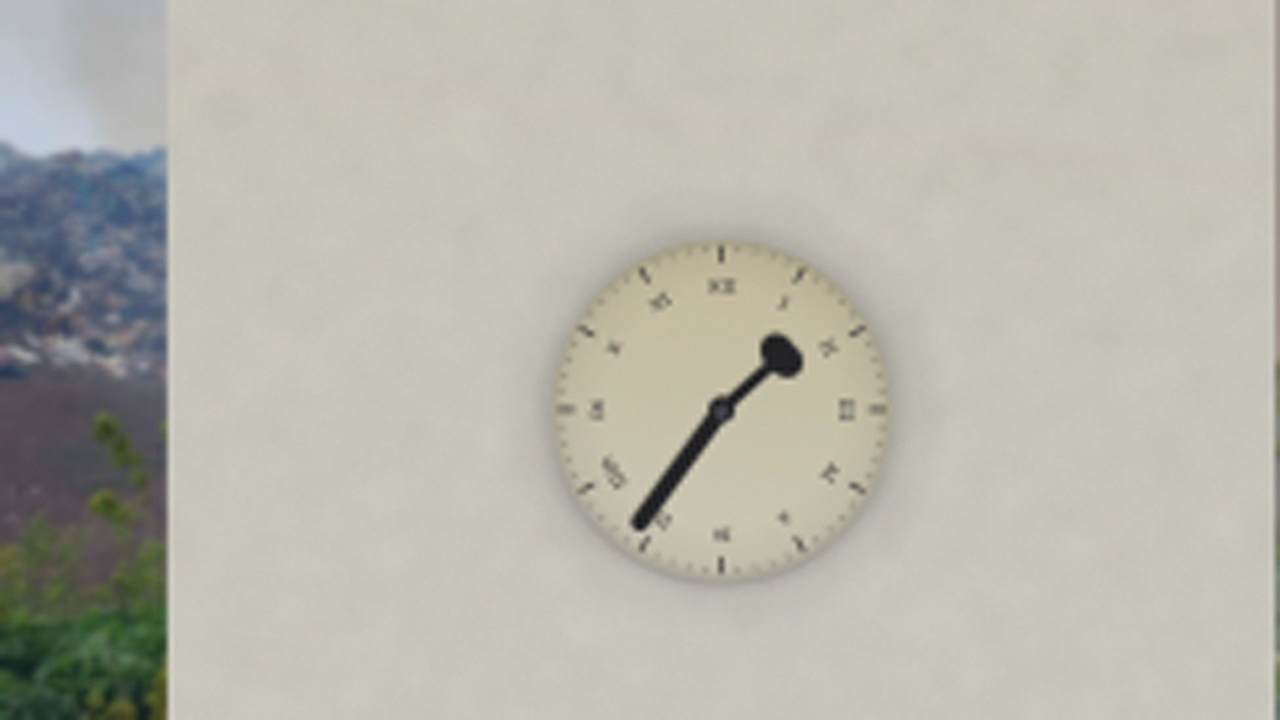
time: **1:36**
